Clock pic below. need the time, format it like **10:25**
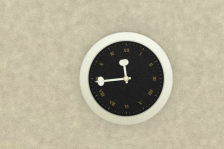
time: **11:44**
